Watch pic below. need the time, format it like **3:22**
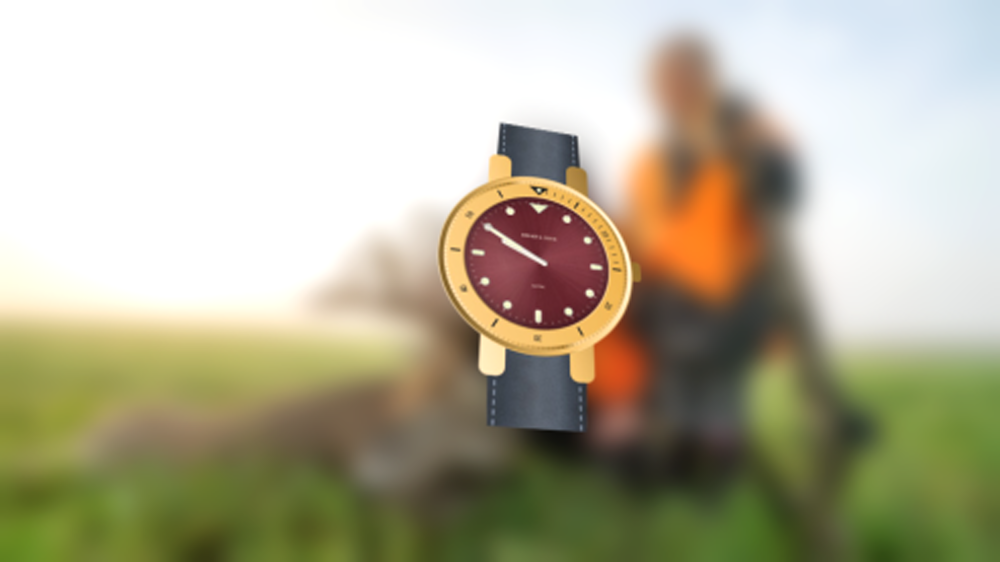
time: **9:50**
